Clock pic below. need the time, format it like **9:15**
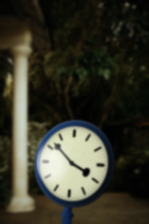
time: **3:52**
